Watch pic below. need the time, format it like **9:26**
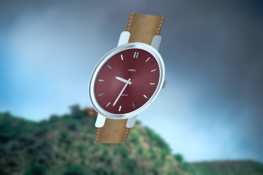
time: **9:33**
